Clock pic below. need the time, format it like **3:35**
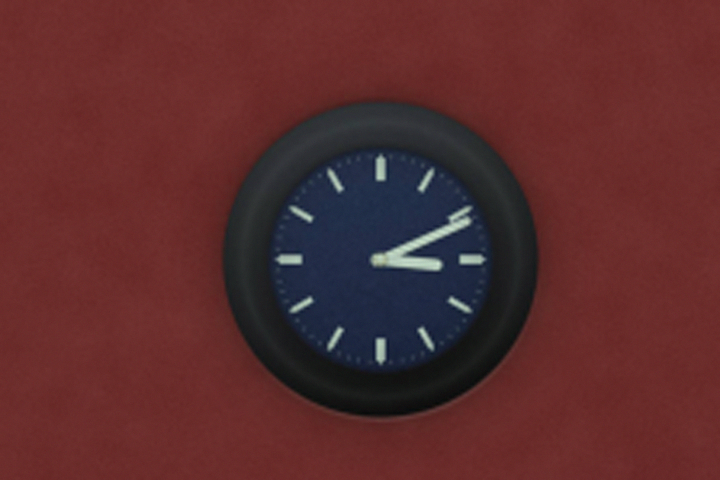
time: **3:11**
